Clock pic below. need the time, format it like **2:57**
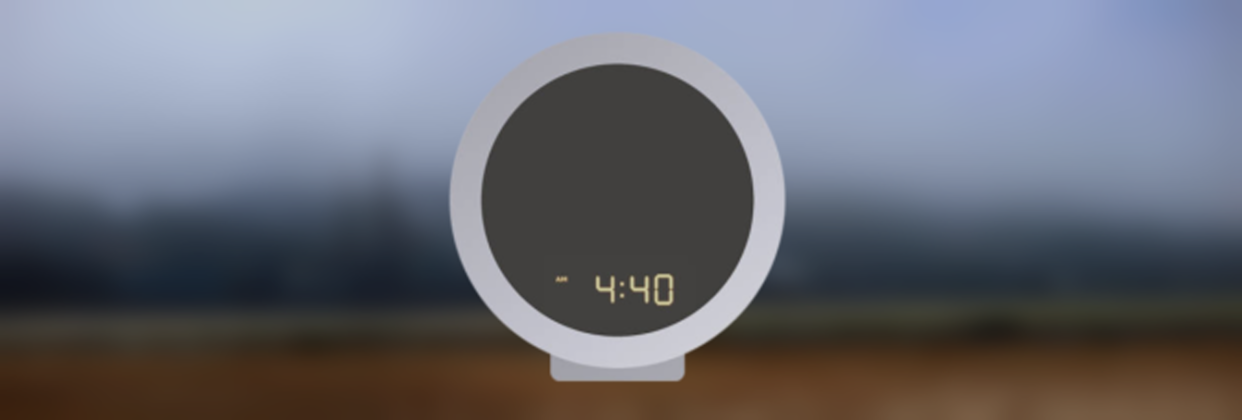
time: **4:40**
